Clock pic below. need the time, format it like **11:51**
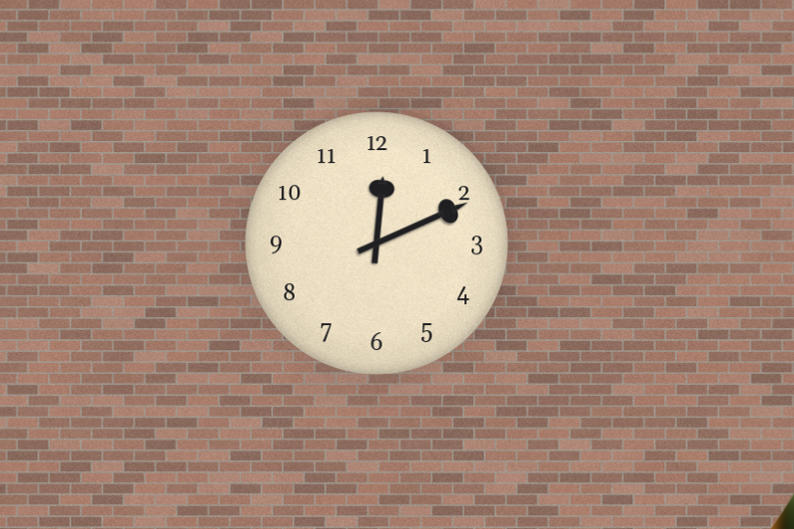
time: **12:11**
